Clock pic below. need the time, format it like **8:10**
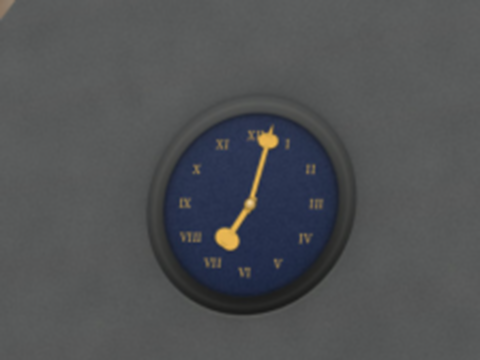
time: **7:02**
